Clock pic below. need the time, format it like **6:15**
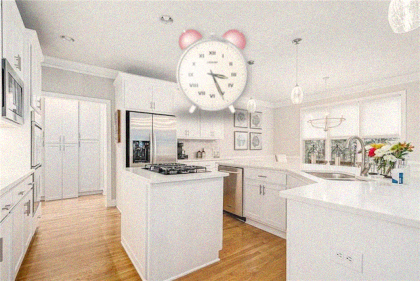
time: **3:26**
